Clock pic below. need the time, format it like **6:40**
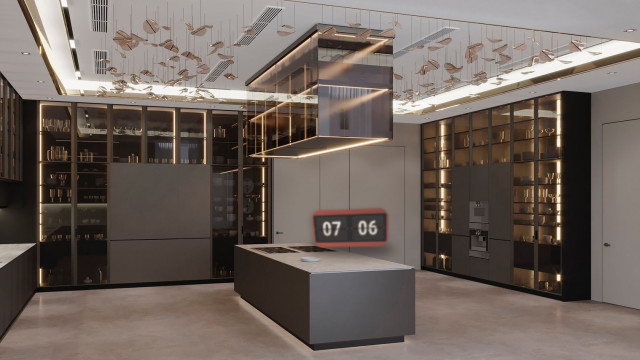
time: **7:06**
